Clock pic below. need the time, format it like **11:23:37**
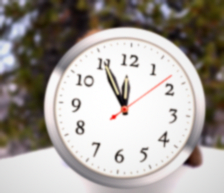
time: **11:55:08**
